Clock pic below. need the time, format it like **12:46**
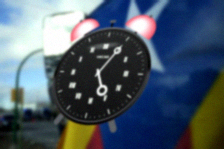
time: **5:05**
